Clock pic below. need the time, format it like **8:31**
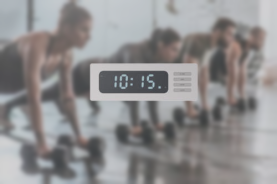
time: **10:15**
